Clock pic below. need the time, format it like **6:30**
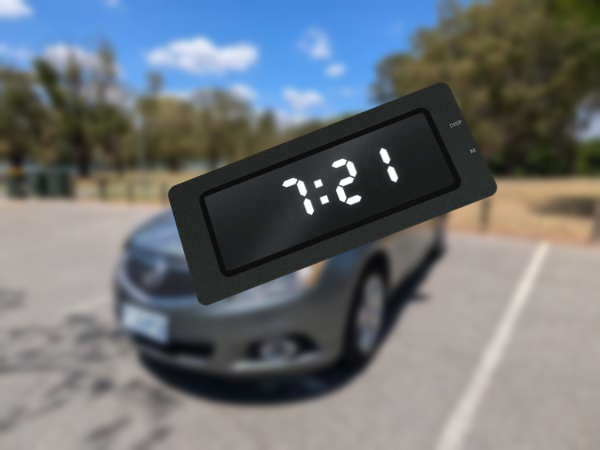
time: **7:21**
